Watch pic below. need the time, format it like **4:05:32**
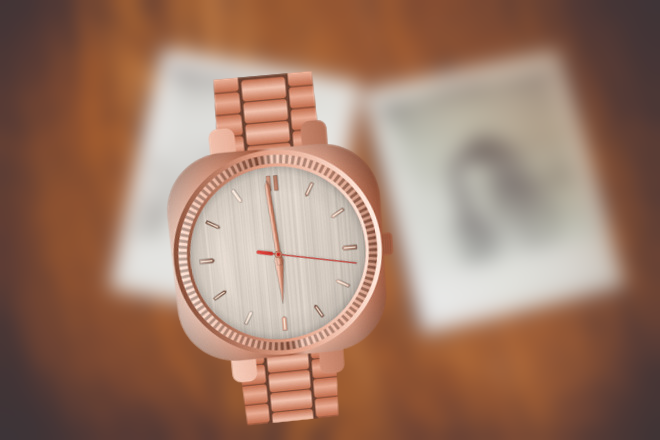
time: **5:59:17**
